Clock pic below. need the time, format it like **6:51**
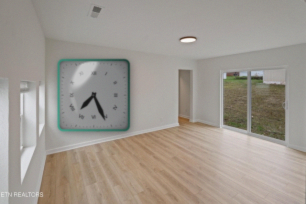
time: **7:26**
